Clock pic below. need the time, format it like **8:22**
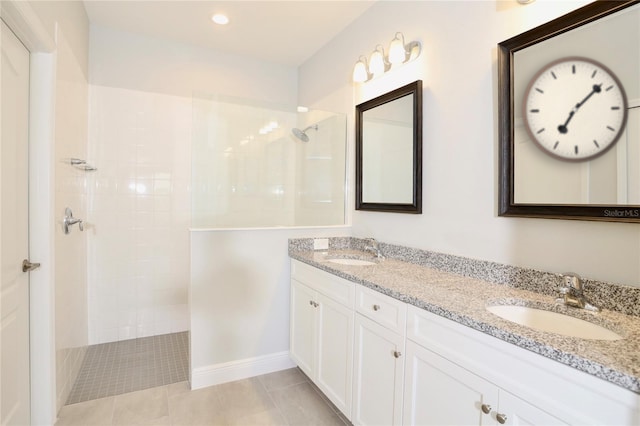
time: **7:08**
